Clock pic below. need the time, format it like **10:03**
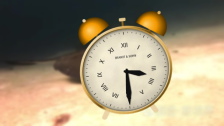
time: **3:30**
